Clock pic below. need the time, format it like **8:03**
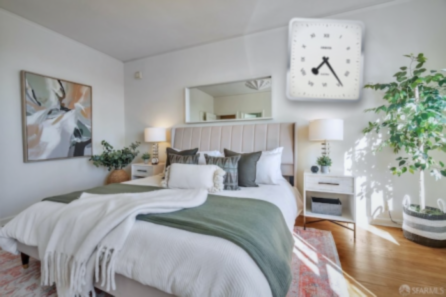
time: **7:24**
